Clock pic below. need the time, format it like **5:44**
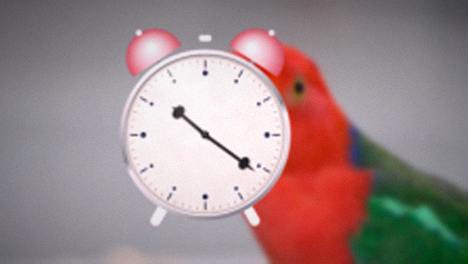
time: **10:21**
